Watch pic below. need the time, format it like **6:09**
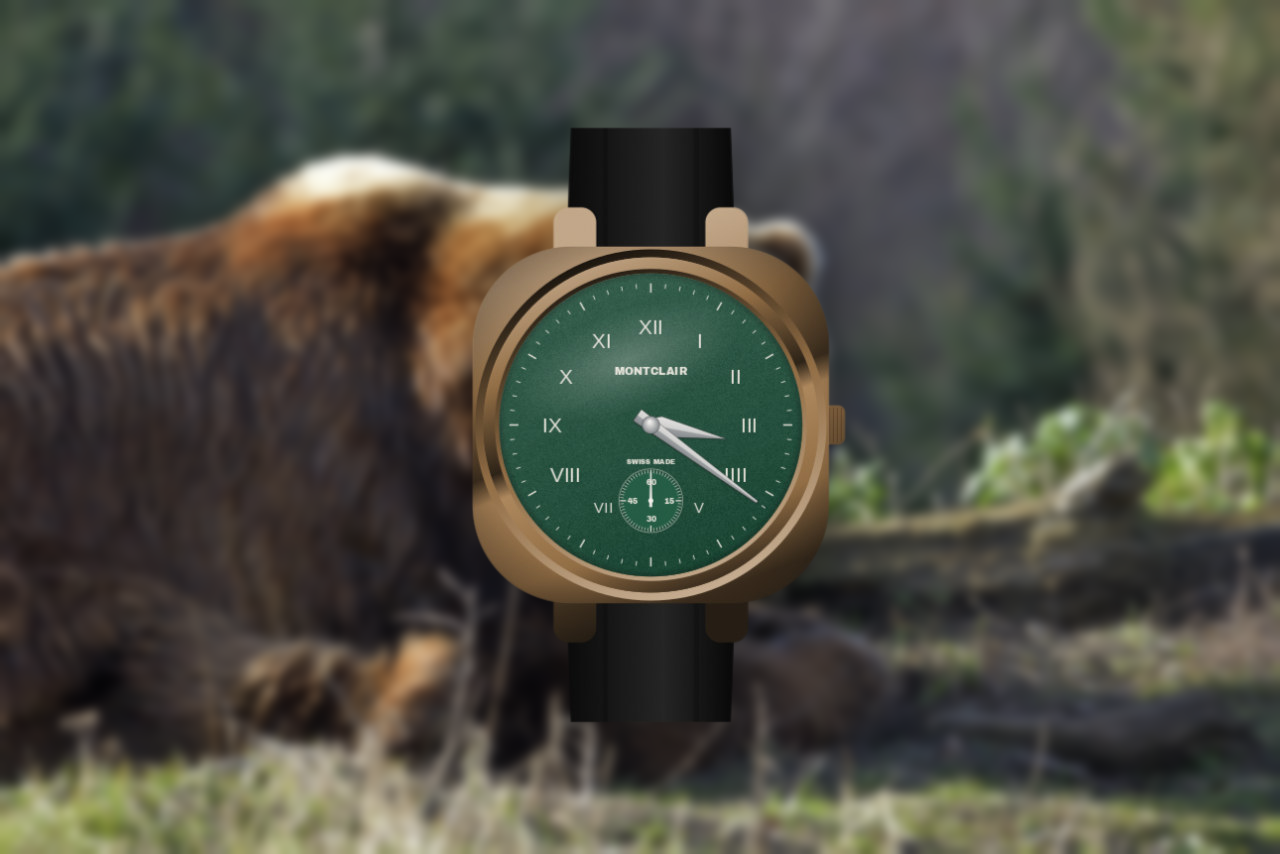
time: **3:21**
